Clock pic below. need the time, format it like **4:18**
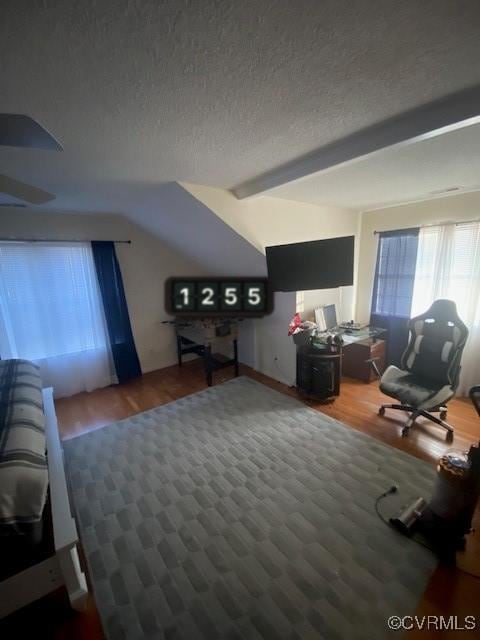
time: **12:55**
